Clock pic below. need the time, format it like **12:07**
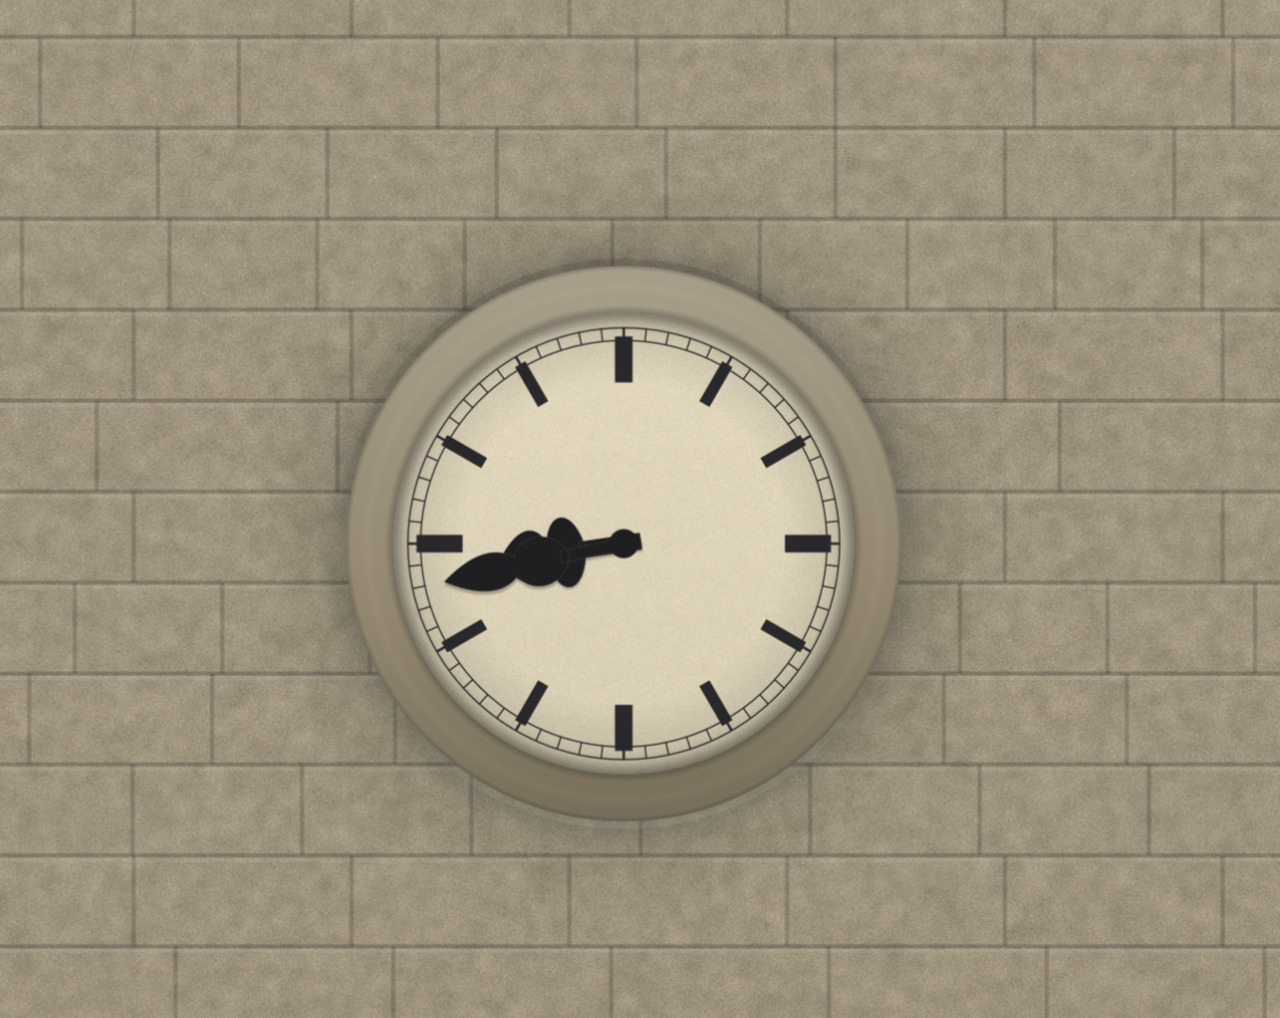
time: **8:43**
